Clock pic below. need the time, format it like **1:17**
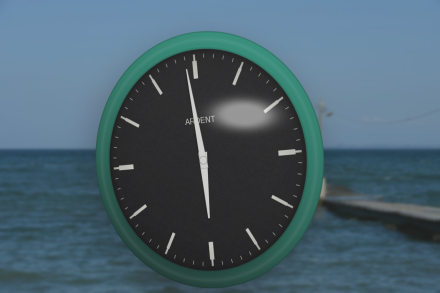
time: **5:59**
